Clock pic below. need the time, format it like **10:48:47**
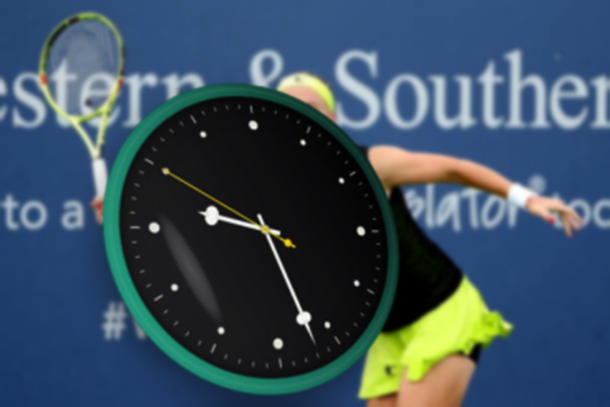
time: **9:26:50**
